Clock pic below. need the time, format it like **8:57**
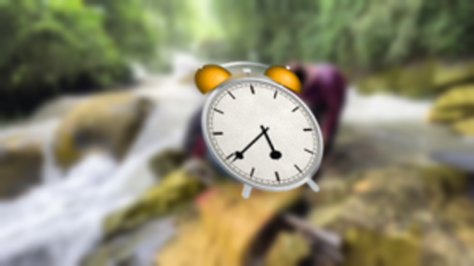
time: **5:39**
